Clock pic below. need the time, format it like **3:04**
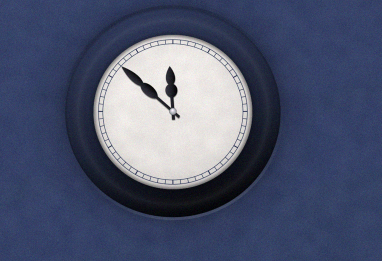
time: **11:52**
